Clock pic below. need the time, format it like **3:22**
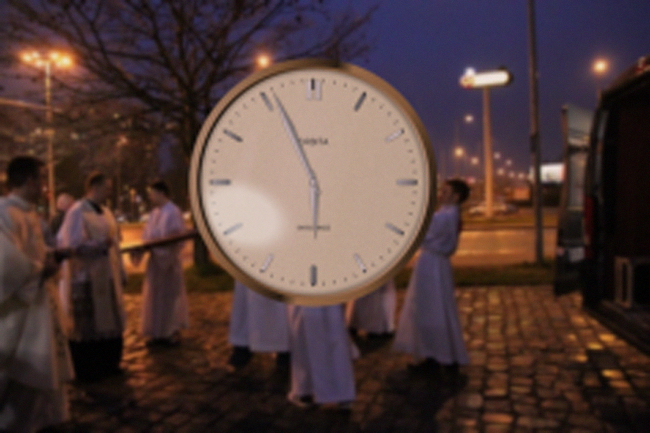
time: **5:56**
